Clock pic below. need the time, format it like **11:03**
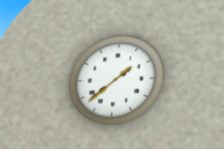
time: **1:38**
